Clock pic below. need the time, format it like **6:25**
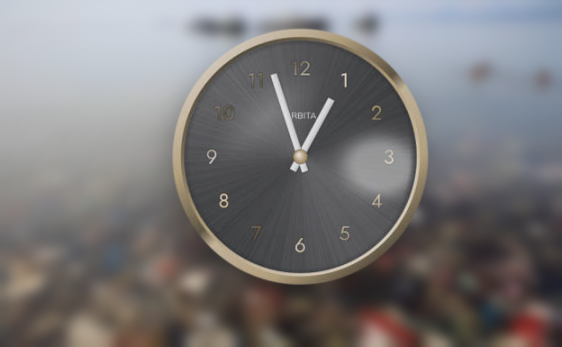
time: **12:57**
